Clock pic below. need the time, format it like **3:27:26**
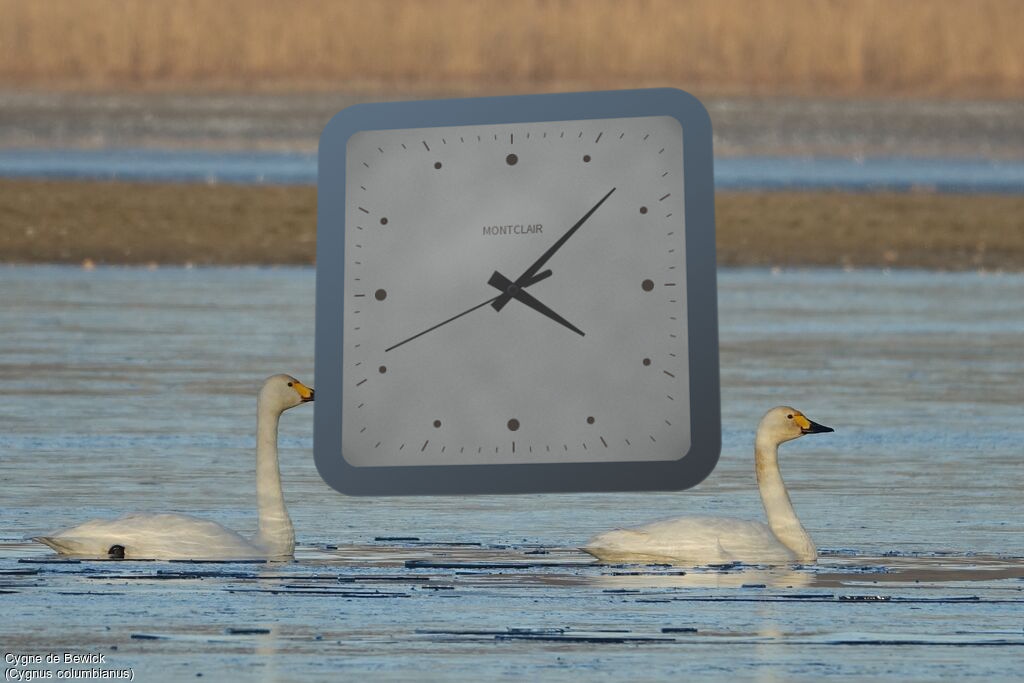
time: **4:07:41**
